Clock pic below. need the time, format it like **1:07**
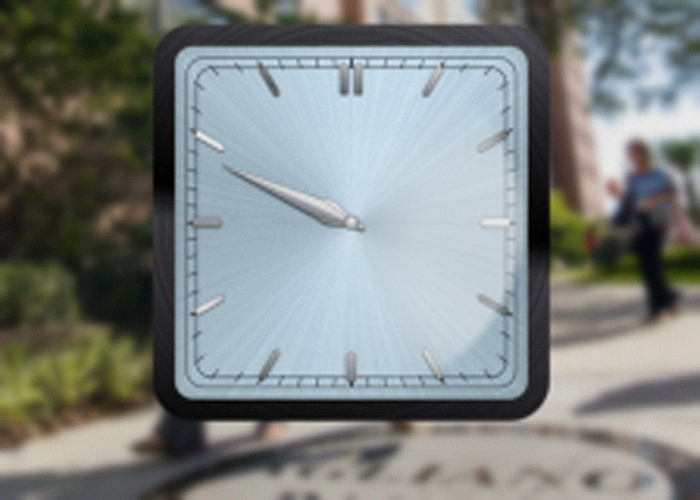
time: **9:49**
